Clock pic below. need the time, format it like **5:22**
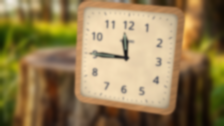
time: **11:45**
